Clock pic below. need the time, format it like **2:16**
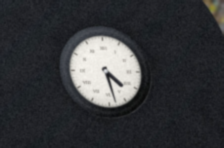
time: **4:28**
